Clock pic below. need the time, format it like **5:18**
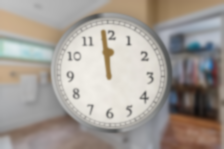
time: **11:59**
